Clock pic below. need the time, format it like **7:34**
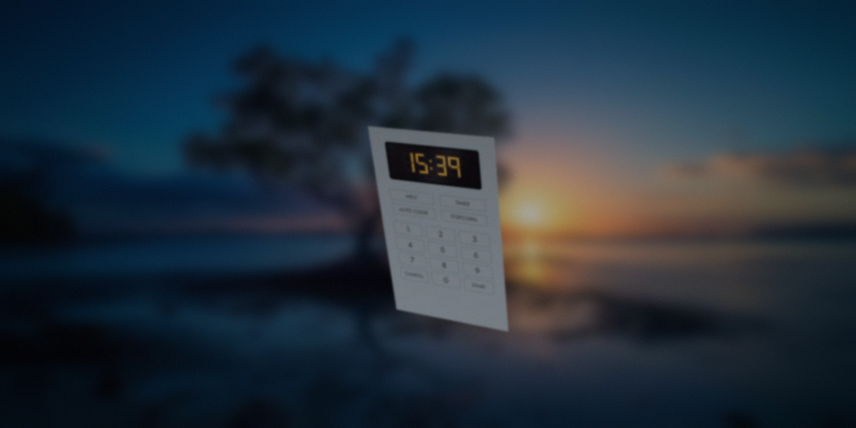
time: **15:39**
